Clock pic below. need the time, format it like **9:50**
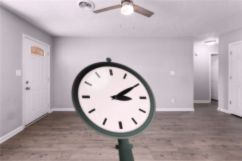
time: **3:10**
